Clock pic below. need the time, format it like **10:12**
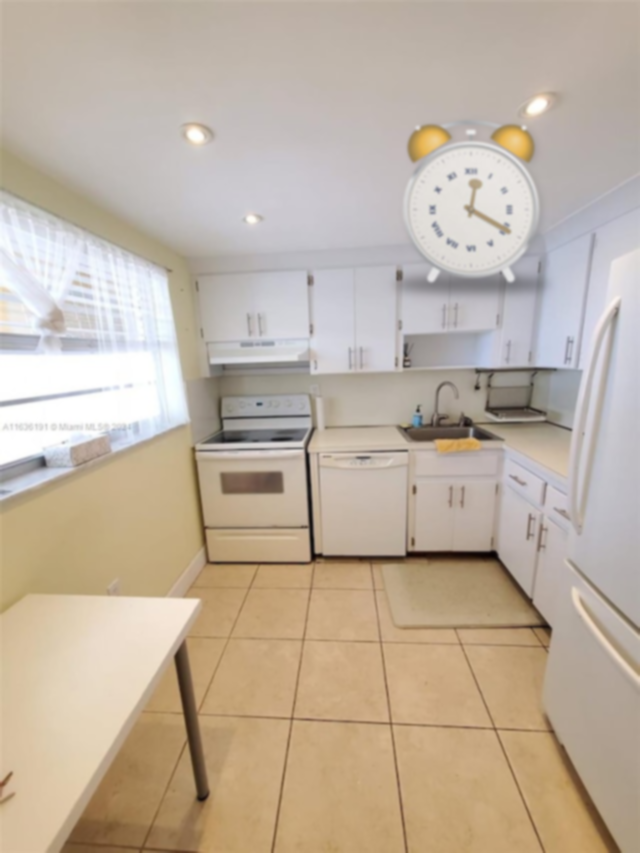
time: **12:20**
